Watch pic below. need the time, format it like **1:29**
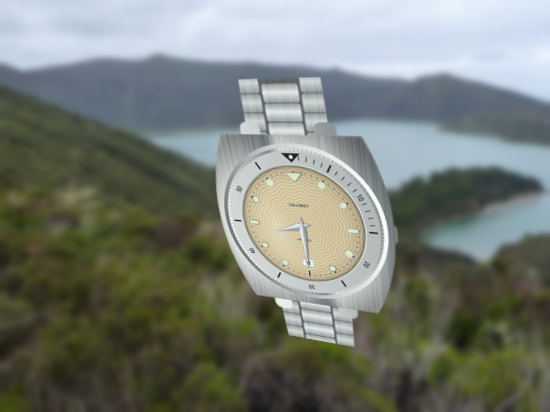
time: **8:30**
